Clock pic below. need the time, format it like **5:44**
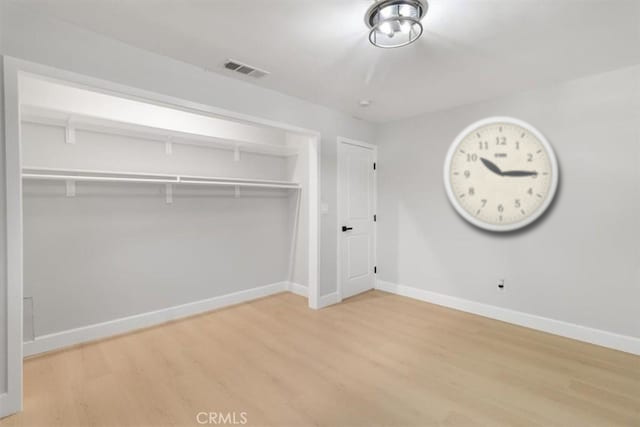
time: **10:15**
